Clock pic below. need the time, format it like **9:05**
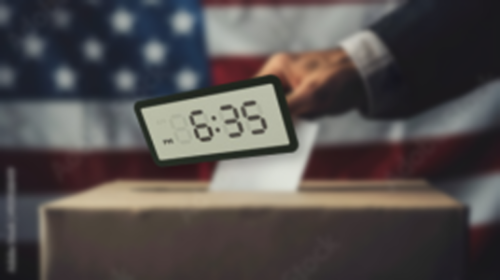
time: **6:35**
